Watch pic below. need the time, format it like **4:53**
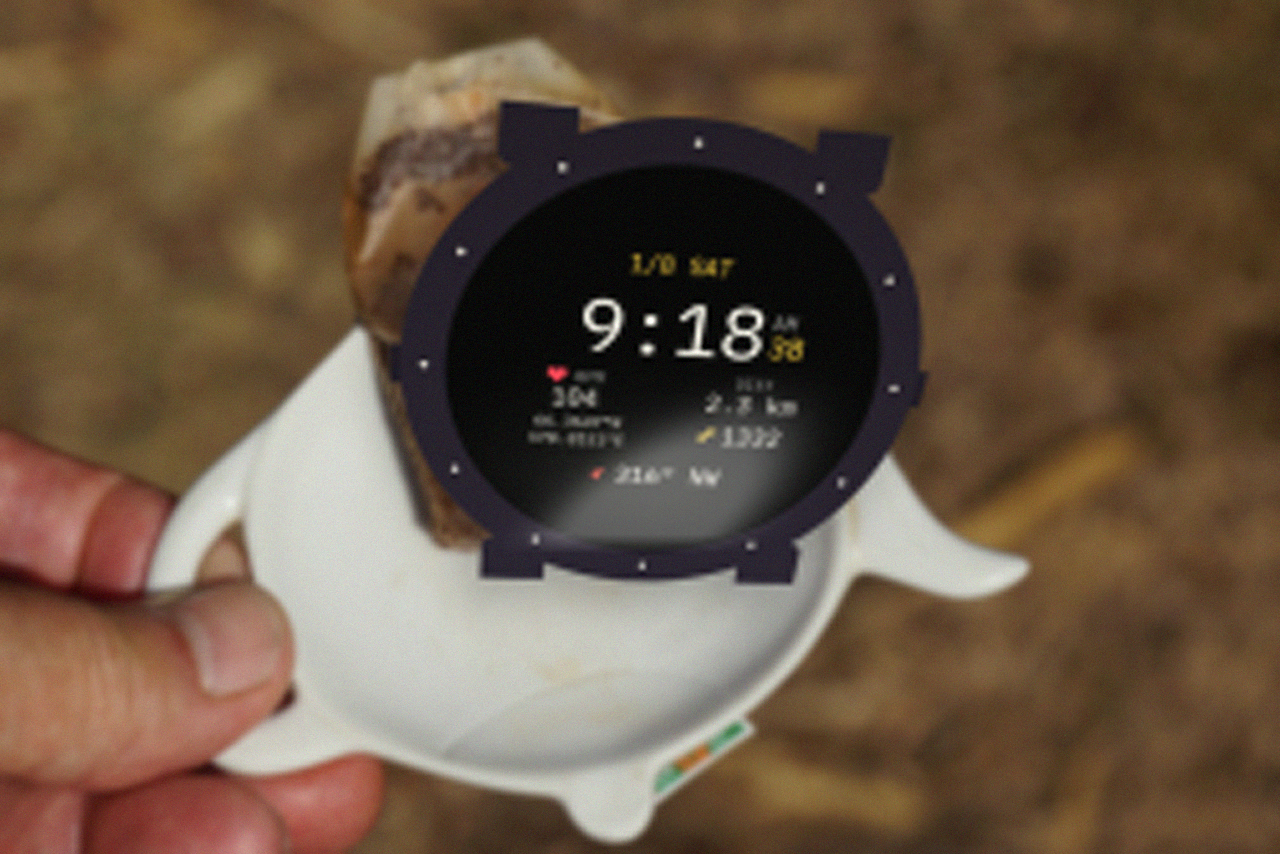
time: **9:18**
